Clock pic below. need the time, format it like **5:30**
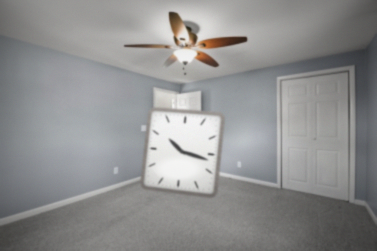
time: **10:17**
